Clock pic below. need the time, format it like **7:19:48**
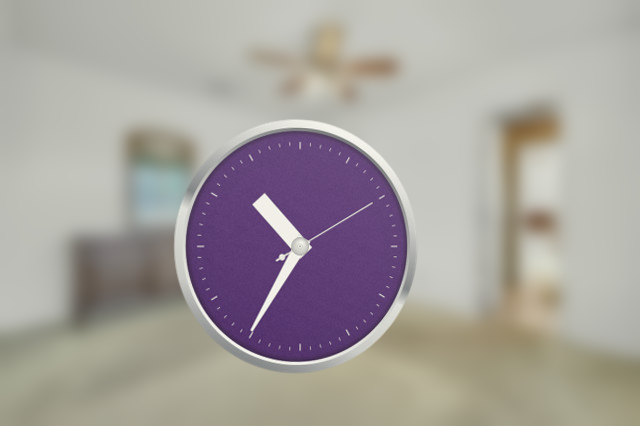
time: **10:35:10**
